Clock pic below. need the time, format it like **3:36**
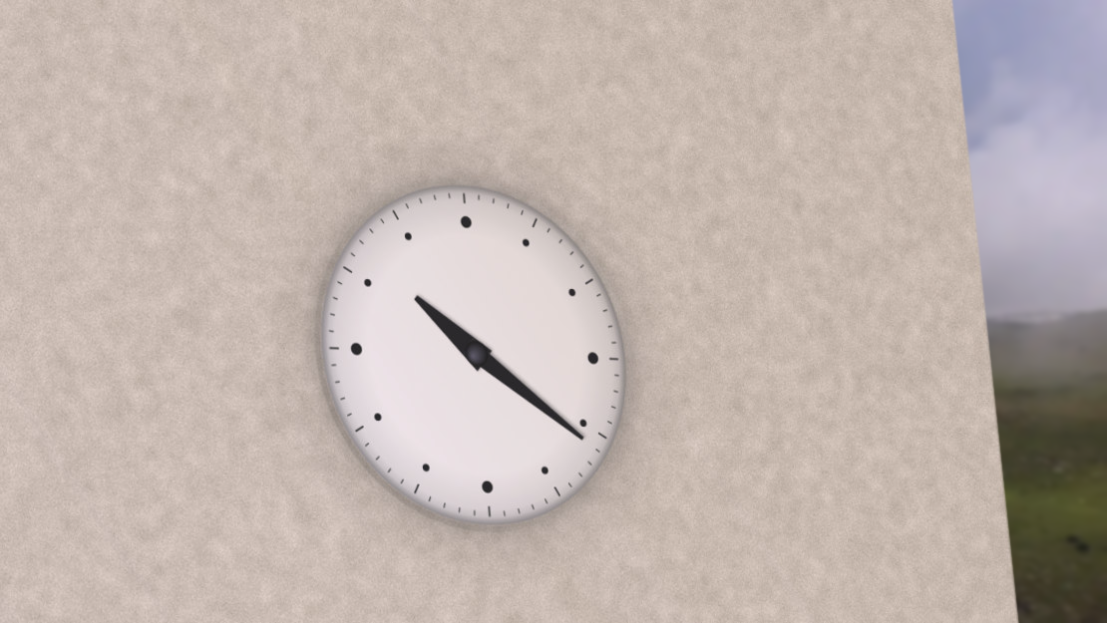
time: **10:21**
